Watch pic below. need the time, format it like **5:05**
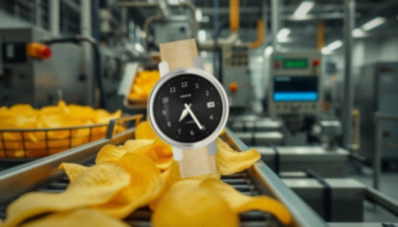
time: **7:26**
